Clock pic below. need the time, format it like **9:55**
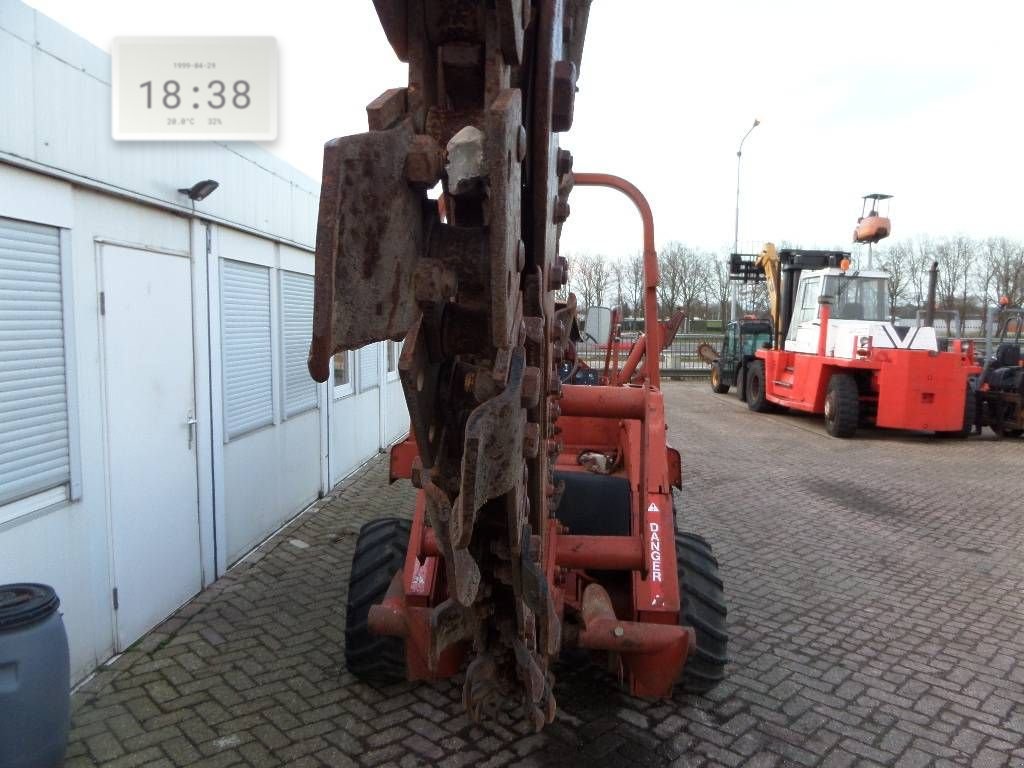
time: **18:38**
